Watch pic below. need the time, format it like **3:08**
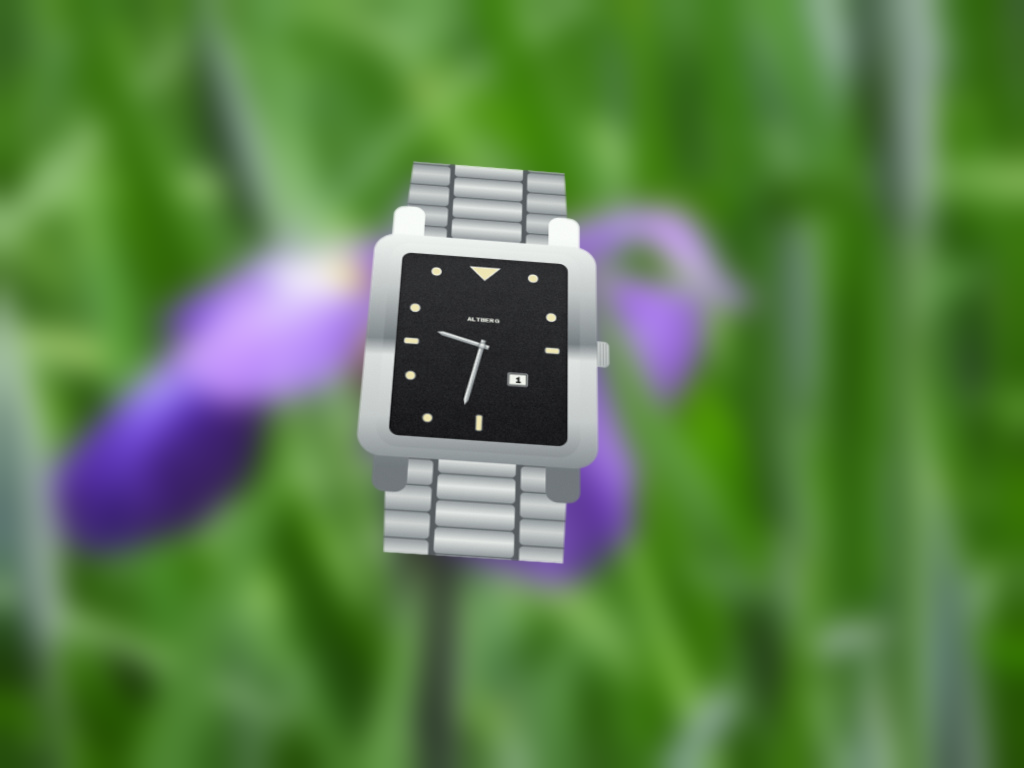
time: **9:32**
